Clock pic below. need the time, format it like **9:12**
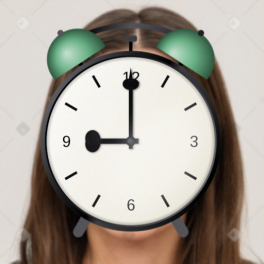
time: **9:00**
